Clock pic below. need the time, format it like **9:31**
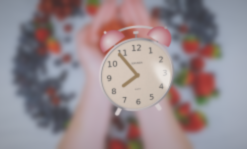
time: **7:54**
